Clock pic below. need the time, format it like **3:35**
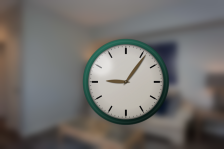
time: **9:06**
